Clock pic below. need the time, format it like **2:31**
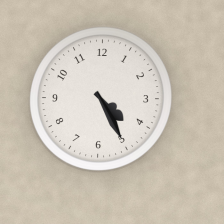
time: **4:25**
